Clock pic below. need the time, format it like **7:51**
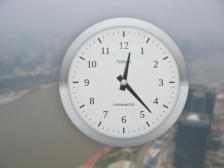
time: **12:23**
